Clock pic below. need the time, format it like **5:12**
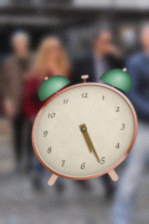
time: **5:26**
